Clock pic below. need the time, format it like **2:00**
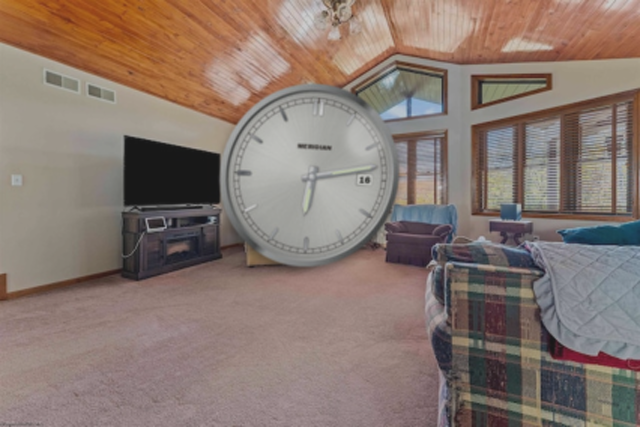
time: **6:13**
